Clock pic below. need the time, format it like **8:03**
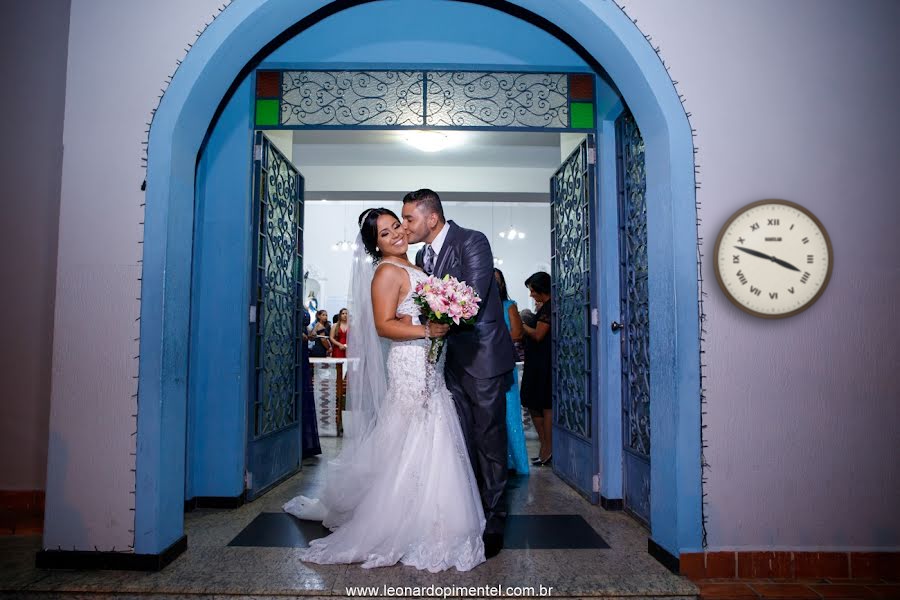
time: **3:48**
